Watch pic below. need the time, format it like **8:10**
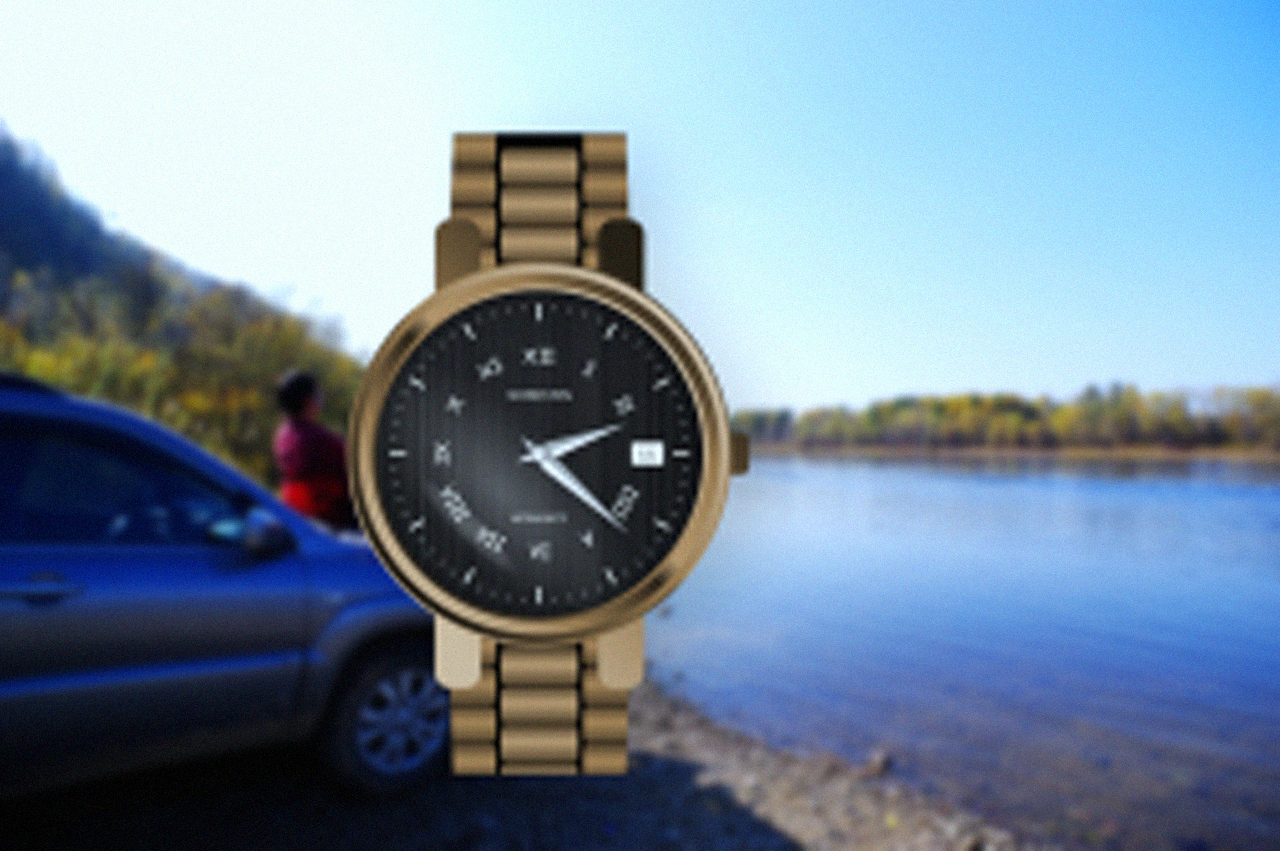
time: **2:22**
